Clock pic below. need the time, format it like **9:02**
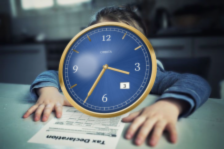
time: **3:35**
